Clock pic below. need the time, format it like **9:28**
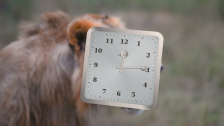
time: **12:14**
